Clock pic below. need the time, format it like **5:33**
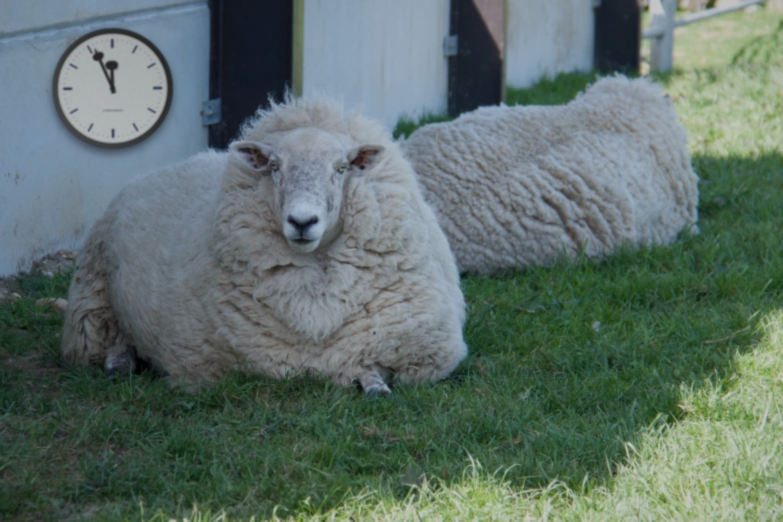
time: **11:56**
